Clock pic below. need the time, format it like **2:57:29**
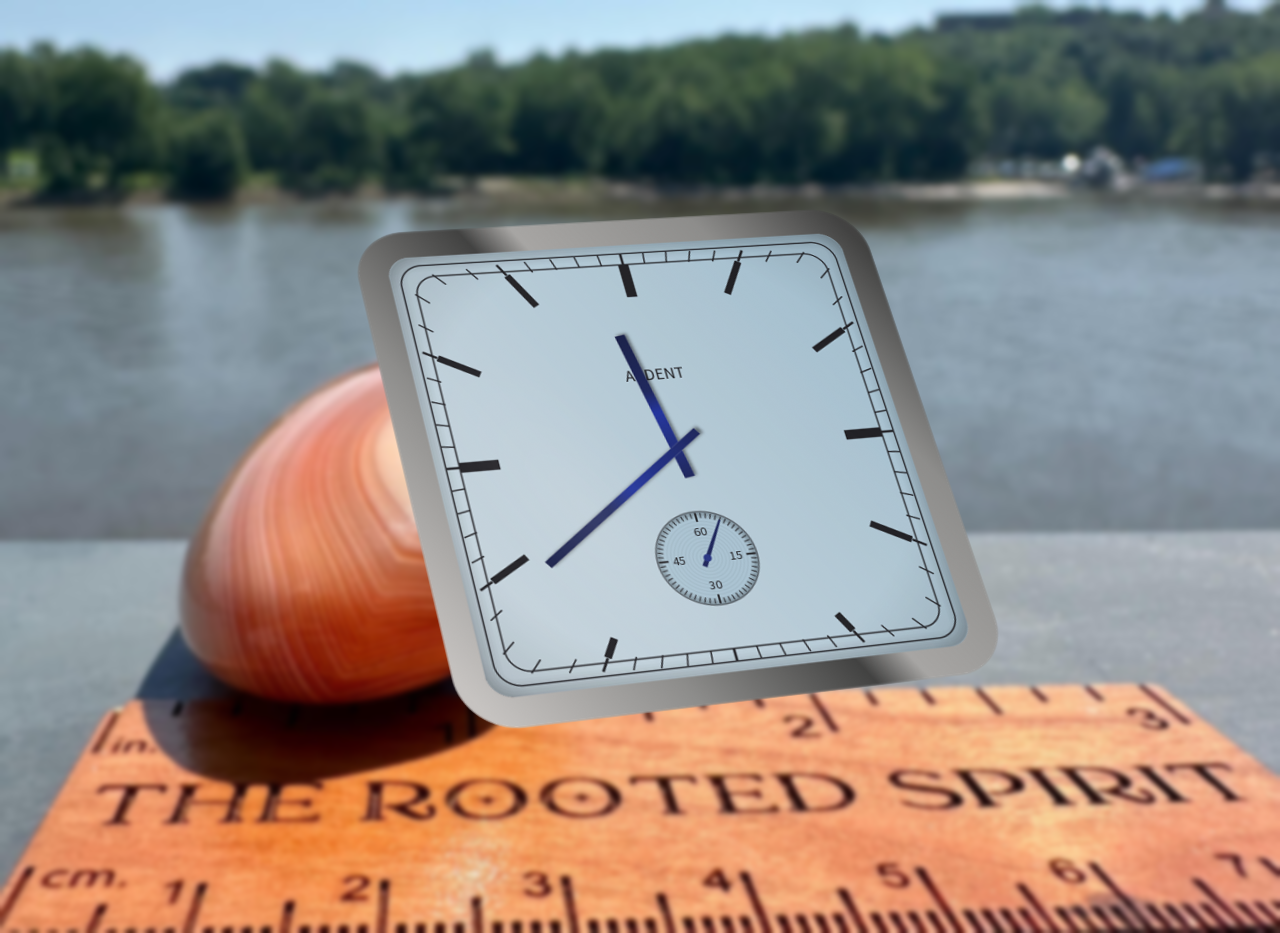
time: **11:39:05**
